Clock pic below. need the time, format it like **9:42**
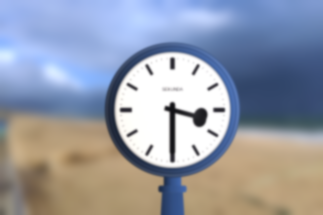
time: **3:30**
